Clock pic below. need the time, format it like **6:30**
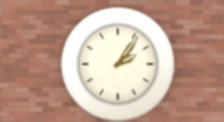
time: **2:06**
